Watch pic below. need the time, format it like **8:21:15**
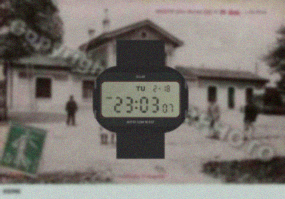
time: **23:03:07**
